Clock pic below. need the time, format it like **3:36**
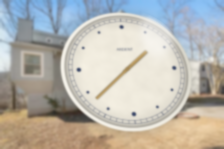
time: **1:38**
